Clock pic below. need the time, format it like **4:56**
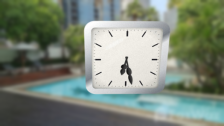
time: **6:28**
